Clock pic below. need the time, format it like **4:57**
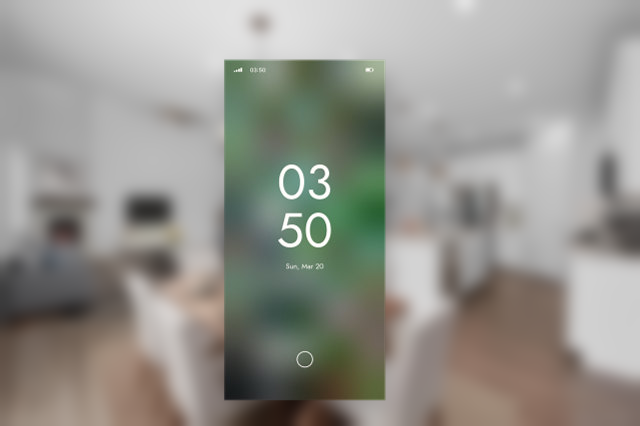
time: **3:50**
